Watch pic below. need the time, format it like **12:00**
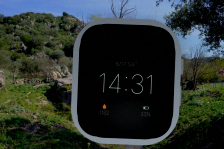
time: **14:31**
